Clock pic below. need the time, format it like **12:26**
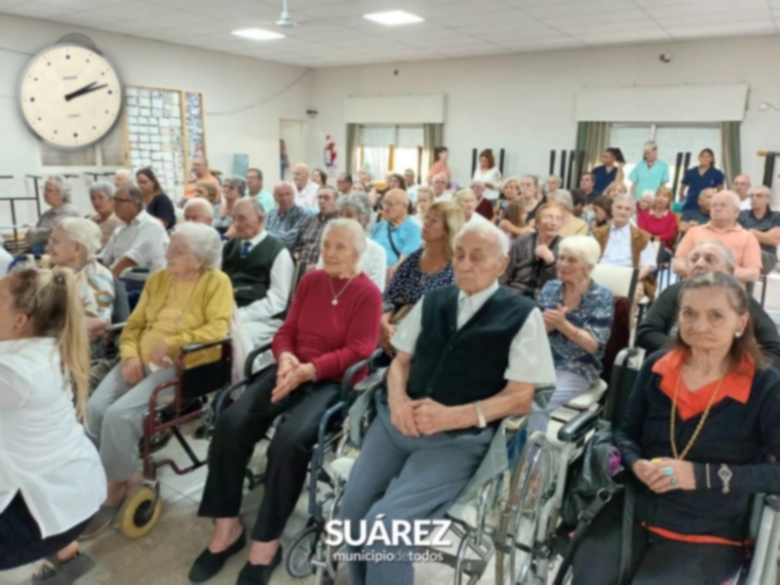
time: **2:13**
